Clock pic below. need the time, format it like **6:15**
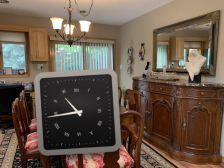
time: **10:44**
